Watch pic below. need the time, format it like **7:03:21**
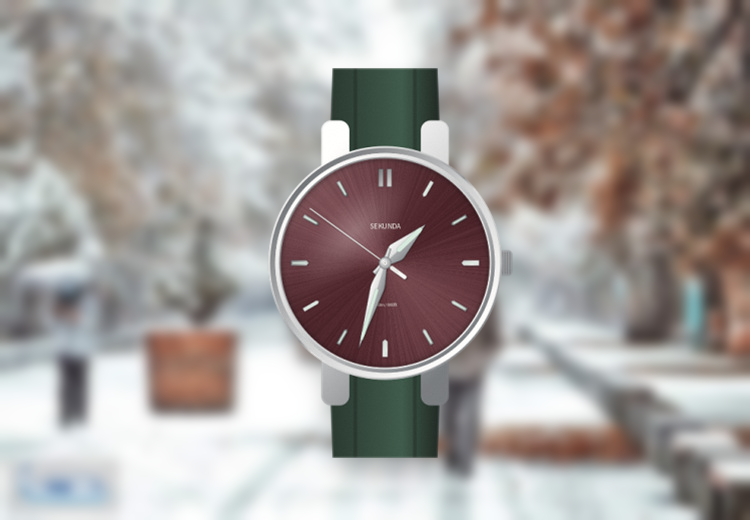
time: **1:32:51**
